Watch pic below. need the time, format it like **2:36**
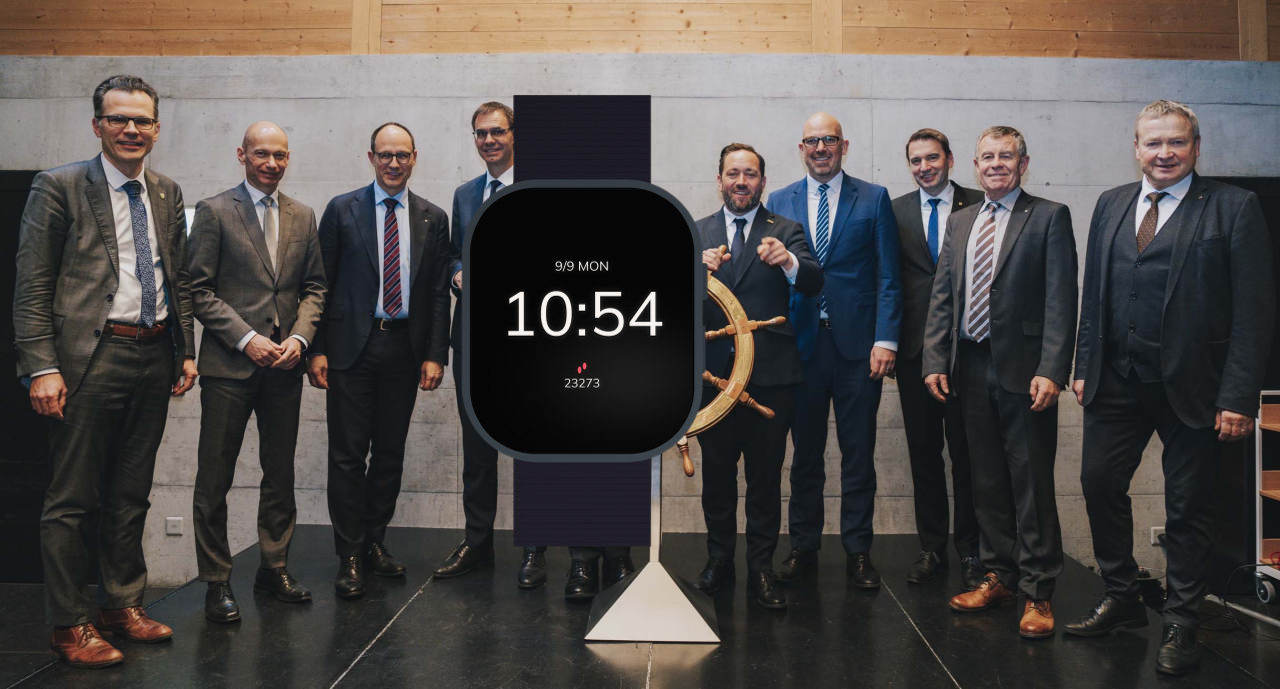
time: **10:54**
